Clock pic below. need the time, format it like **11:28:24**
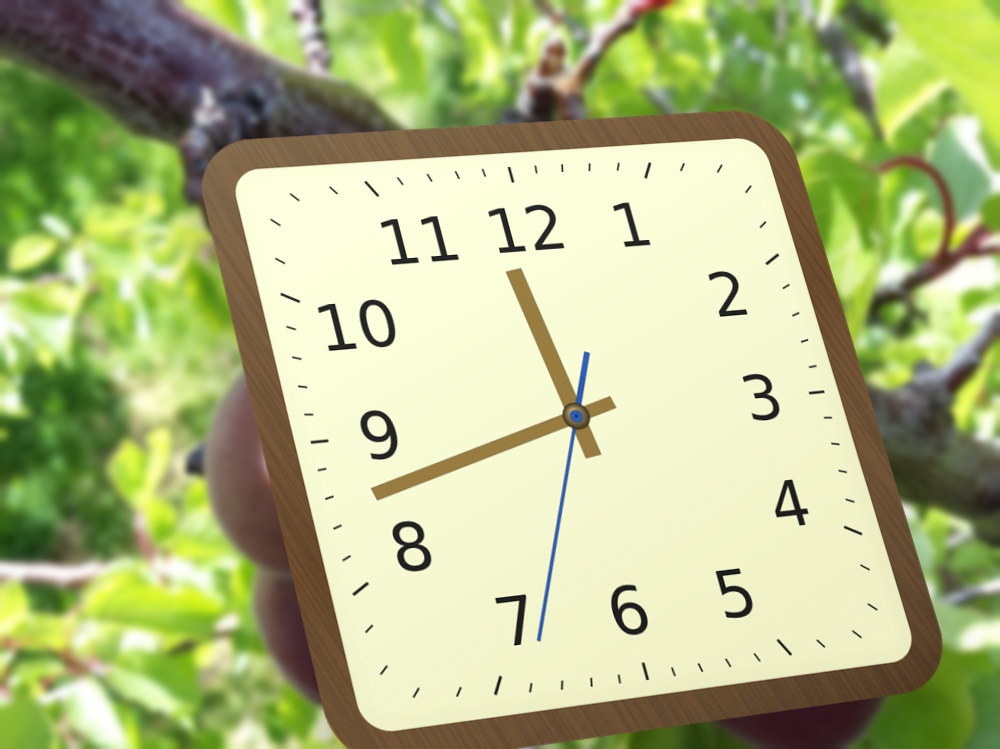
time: **11:42:34**
